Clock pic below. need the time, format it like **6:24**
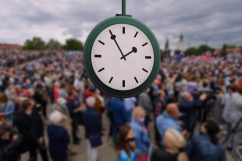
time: **1:55**
